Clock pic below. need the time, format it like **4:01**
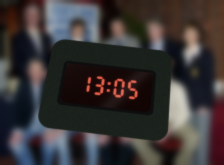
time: **13:05**
